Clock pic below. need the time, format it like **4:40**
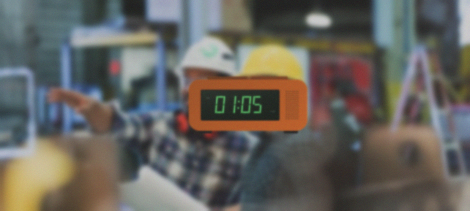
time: **1:05**
